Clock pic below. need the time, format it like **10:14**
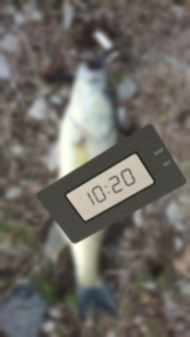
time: **10:20**
